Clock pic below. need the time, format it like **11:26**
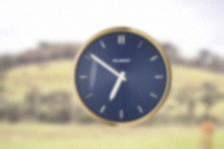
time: **6:51**
